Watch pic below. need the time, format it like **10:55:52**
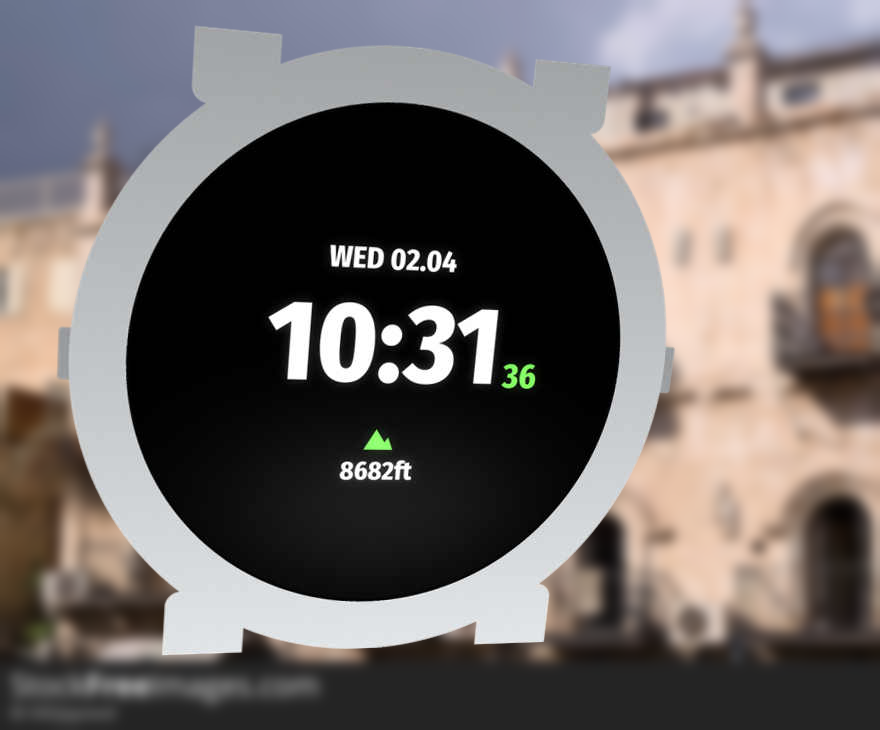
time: **10:31:36**
